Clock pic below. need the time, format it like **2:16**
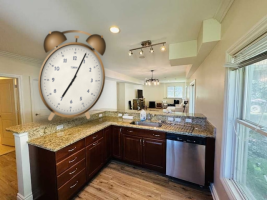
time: **7:04**
